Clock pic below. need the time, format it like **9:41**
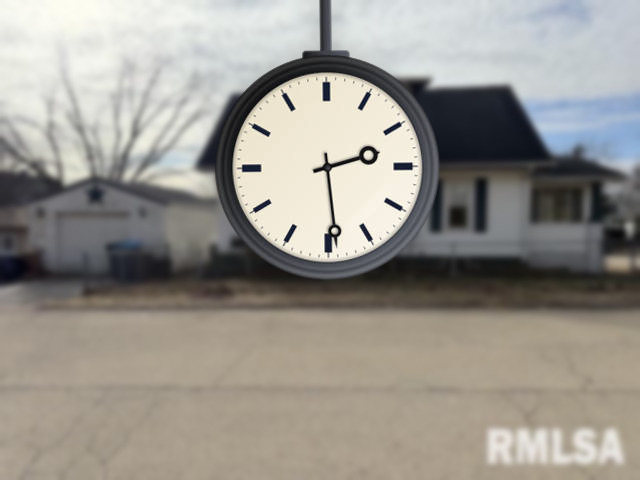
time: **2:29**
